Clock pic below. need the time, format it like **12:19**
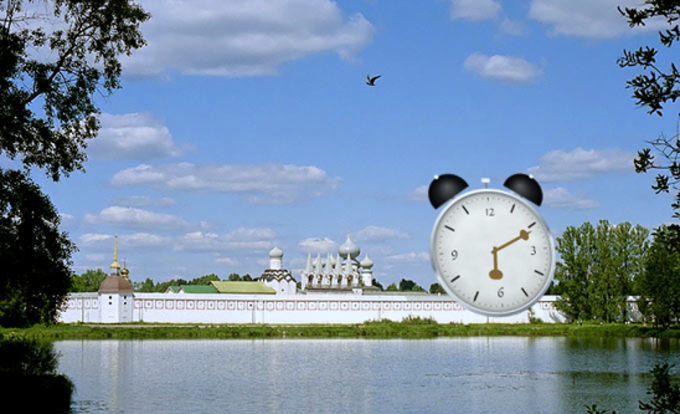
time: **6:11**
